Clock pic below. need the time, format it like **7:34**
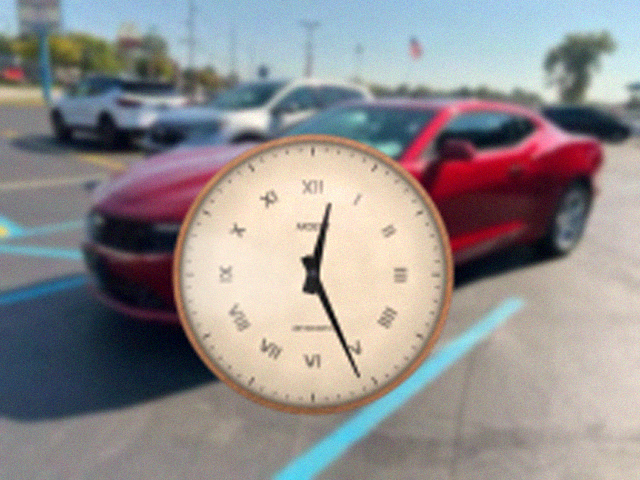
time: **12:26**
